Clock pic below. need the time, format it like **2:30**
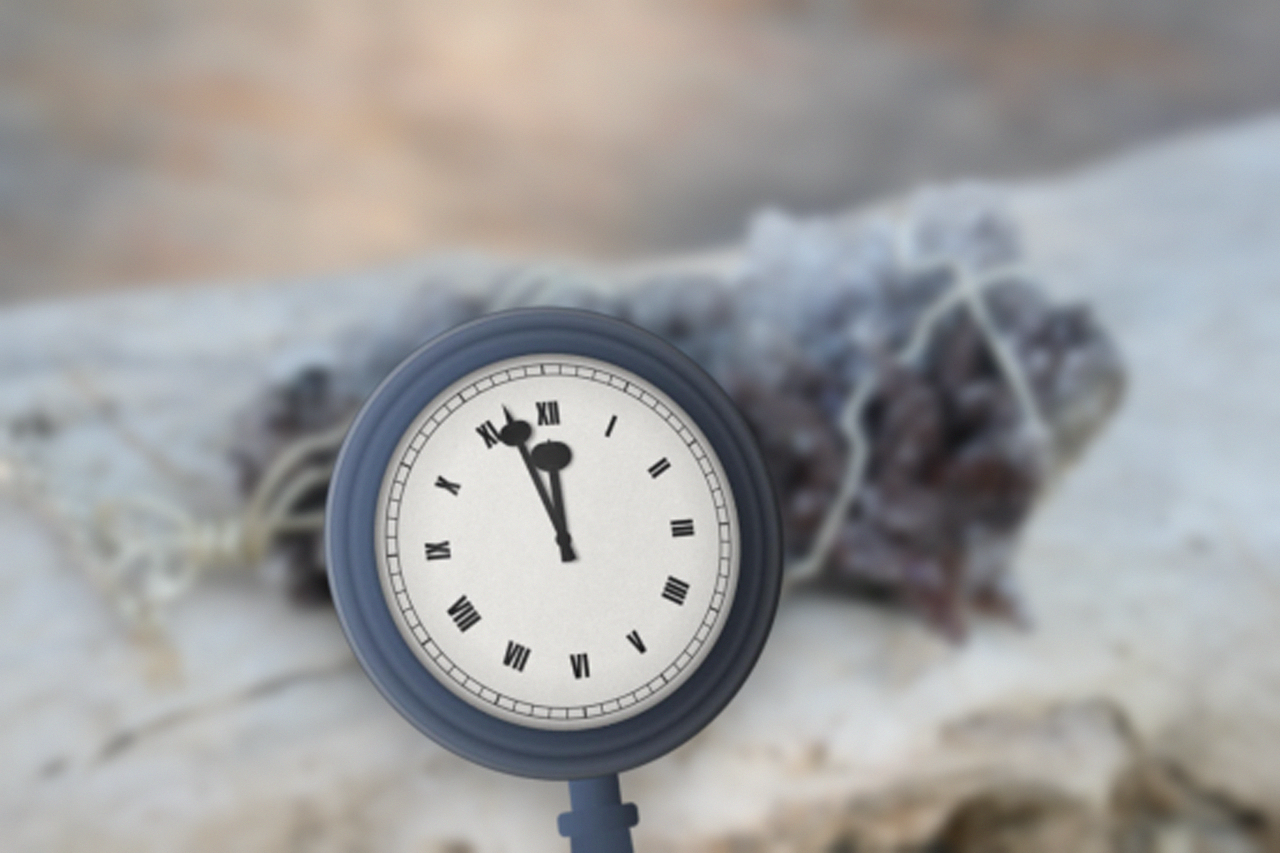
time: **11:57**
